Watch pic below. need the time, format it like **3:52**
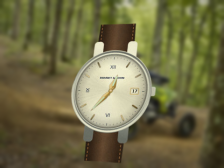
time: **12:37**
